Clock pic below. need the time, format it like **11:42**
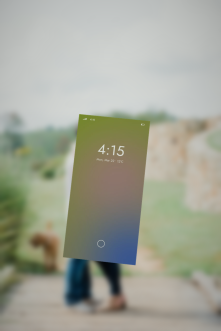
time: **4:15**
